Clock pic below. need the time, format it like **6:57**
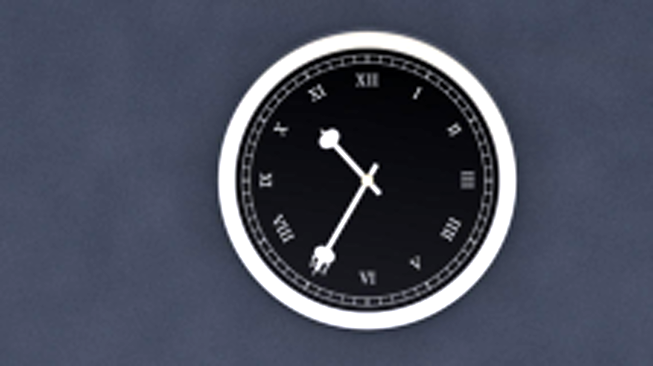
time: **10:35**
